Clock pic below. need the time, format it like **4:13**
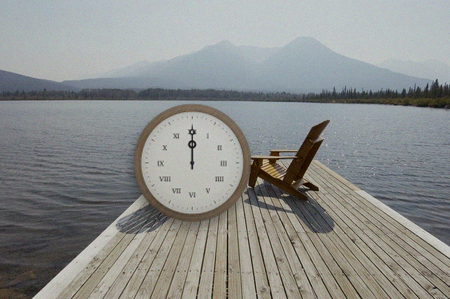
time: **12:00**
